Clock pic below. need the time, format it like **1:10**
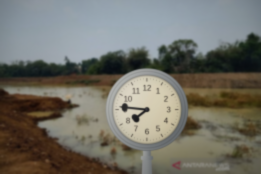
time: **7:46**
